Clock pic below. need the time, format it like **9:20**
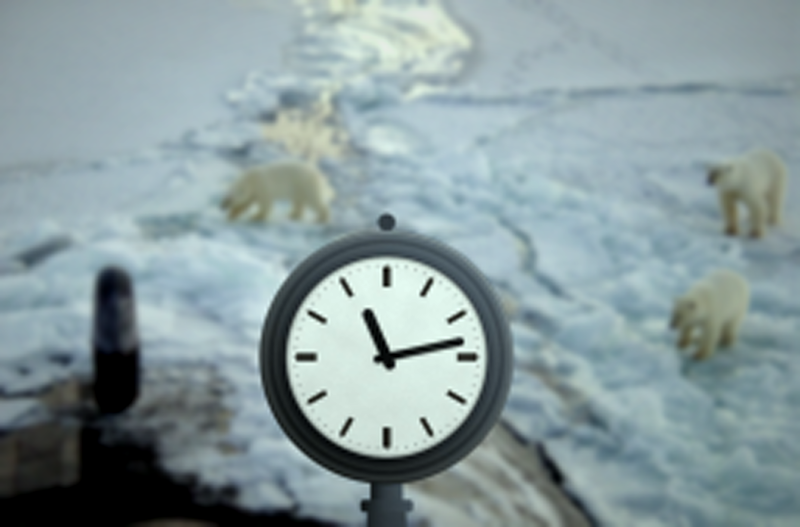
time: **11:13**
